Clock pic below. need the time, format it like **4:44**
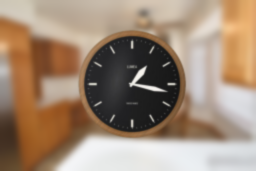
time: **1:17**
